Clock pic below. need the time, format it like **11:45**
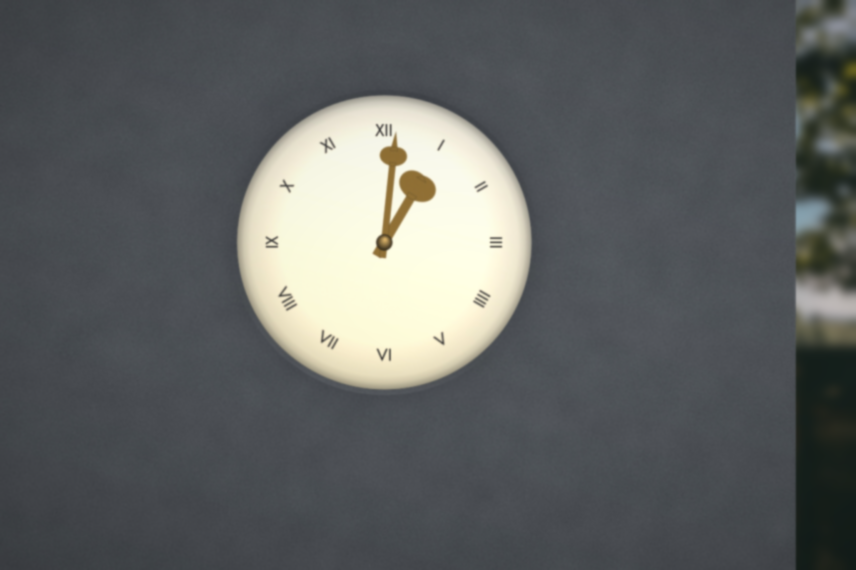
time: **1:01**
